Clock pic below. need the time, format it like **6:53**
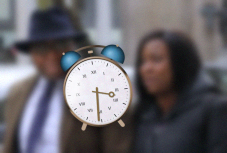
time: **3:31**
